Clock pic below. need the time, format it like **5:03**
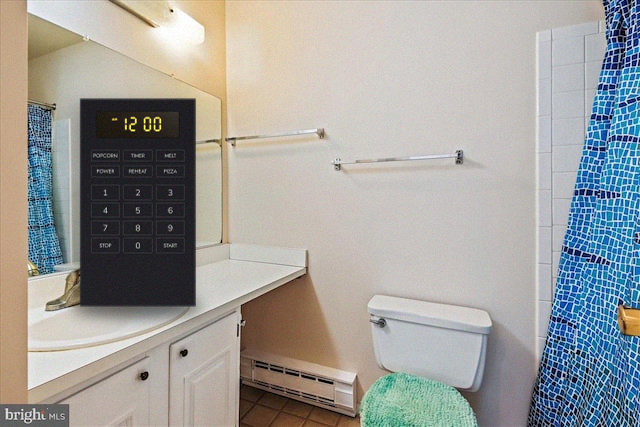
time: **12:00**
